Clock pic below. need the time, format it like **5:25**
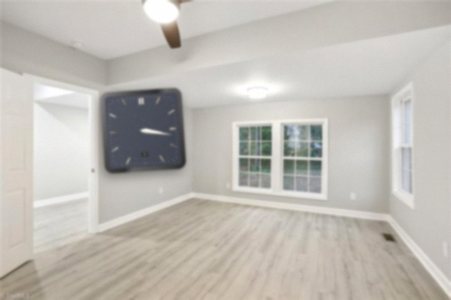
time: **3:17**
